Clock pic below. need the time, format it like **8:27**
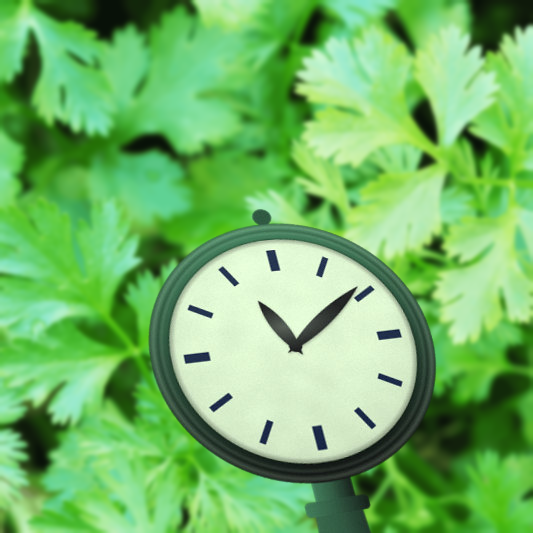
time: **11:09**
